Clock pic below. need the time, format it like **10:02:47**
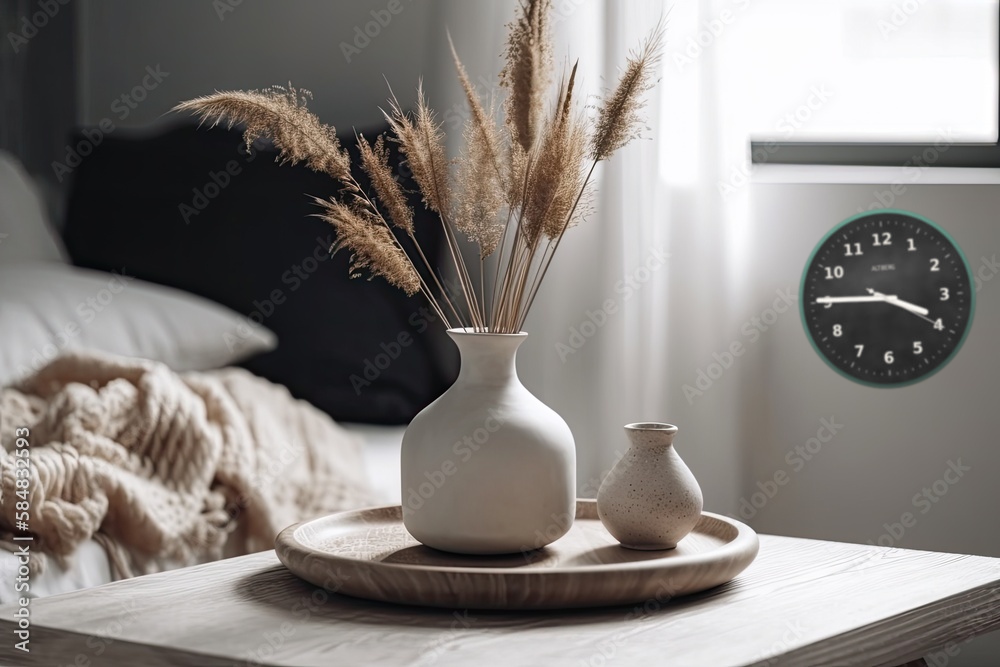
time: **3:45:20**
